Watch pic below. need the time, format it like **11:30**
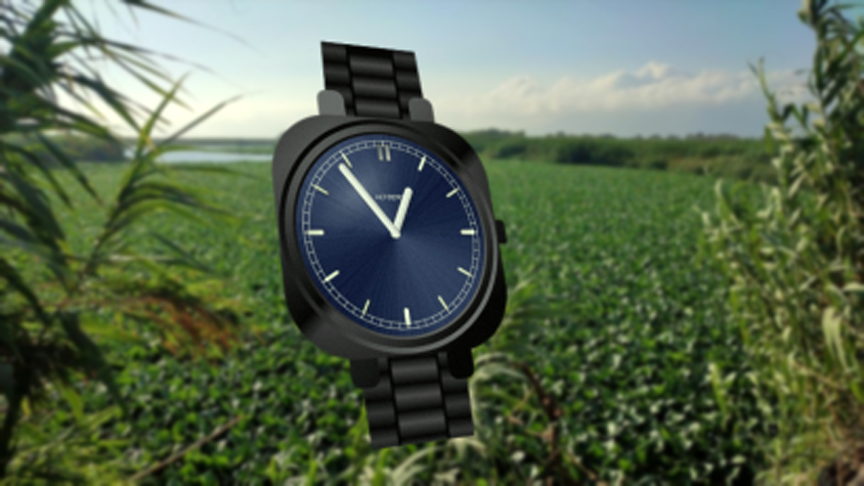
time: **12:54**
